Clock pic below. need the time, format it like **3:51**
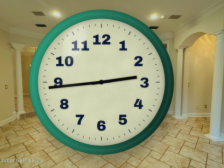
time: **2:44**
